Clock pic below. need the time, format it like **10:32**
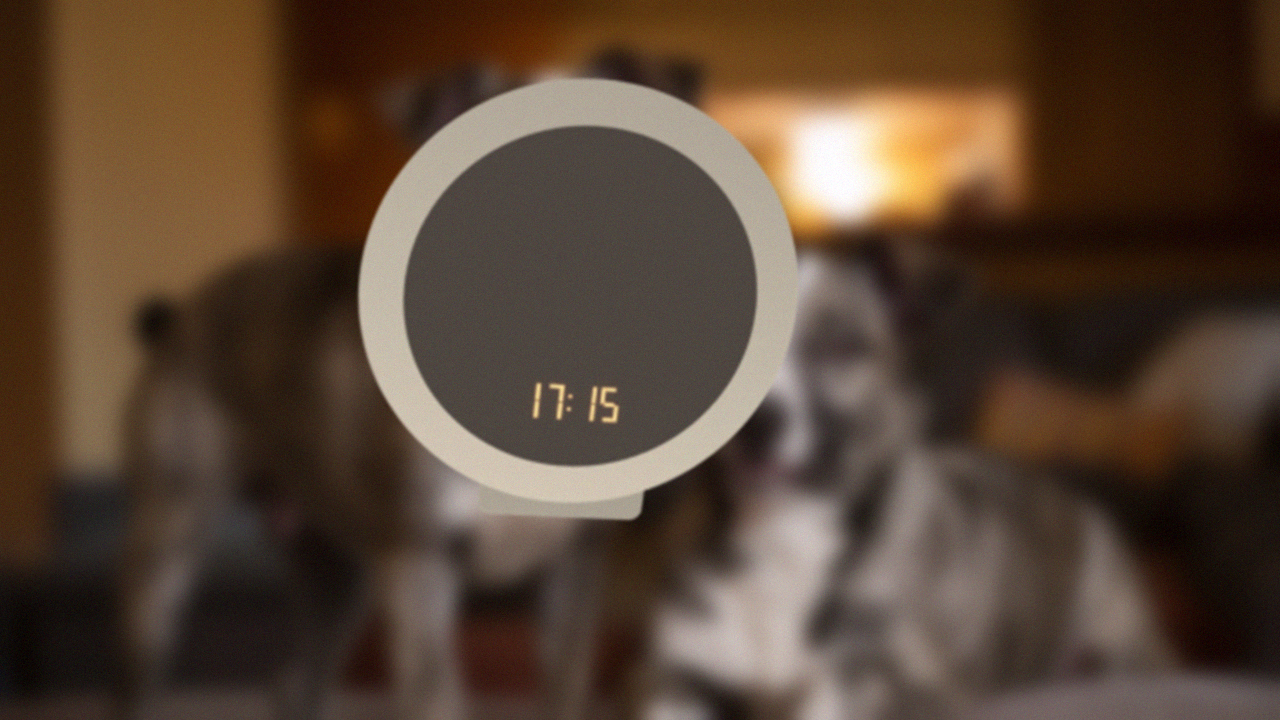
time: **17:15**
